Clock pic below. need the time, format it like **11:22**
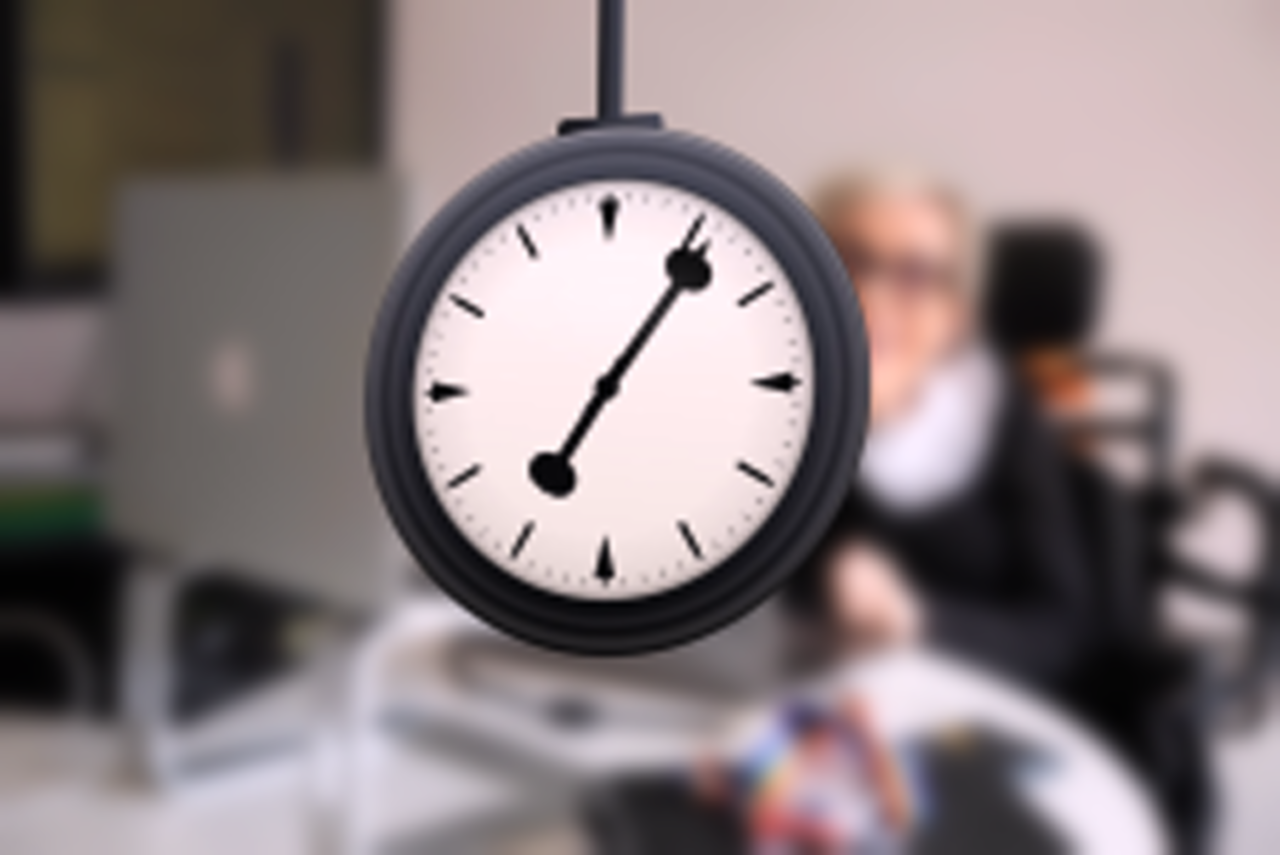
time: **7:06**
